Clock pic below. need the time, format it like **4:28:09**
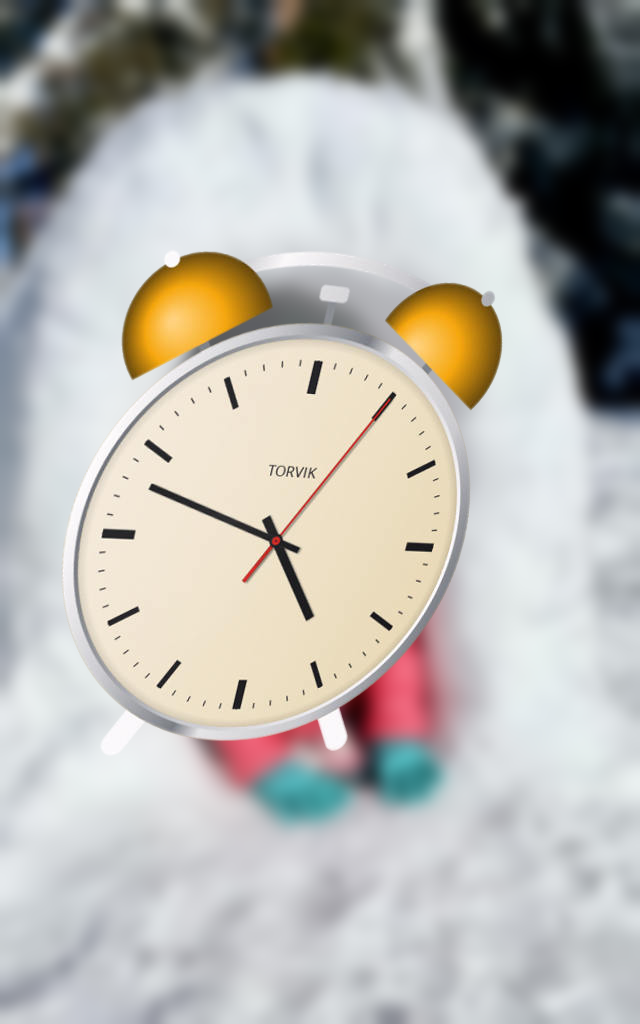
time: **4:48:05**
